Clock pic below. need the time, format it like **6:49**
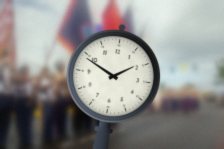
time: **1:49**
